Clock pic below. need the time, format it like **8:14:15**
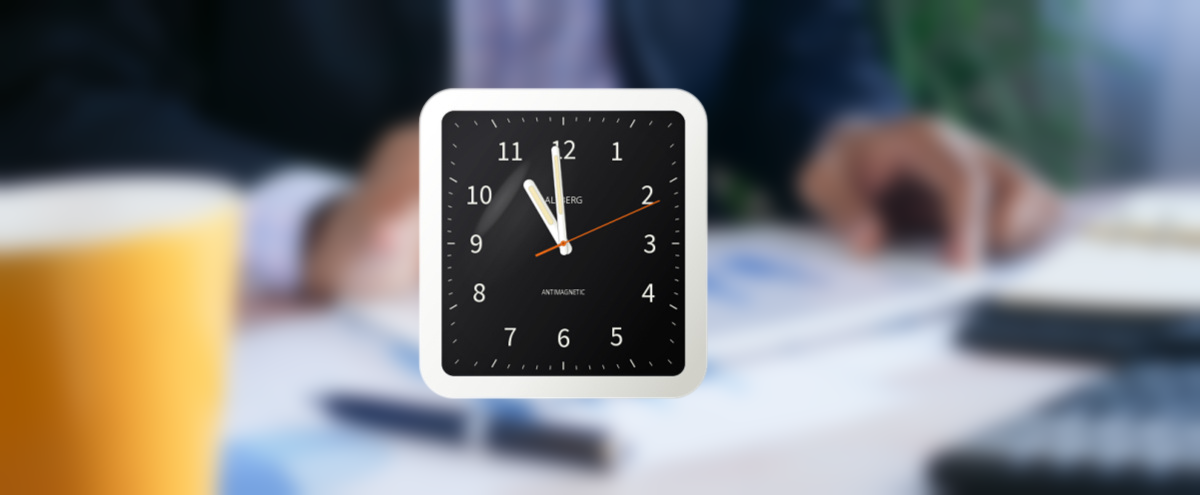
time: **10:59:11**
